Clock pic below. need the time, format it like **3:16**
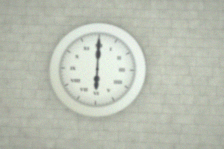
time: **6:00**
